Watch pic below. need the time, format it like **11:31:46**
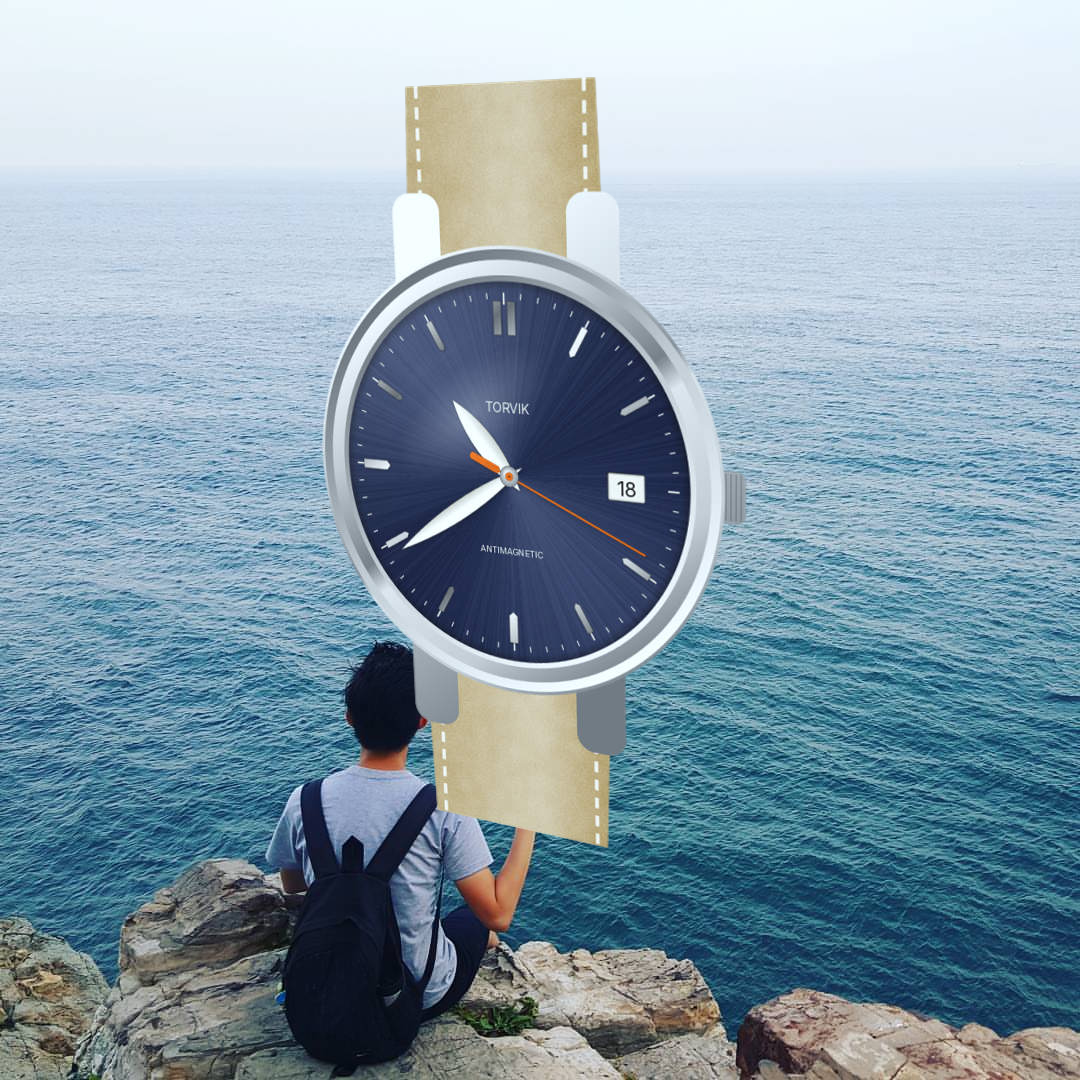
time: **10:39:19**
